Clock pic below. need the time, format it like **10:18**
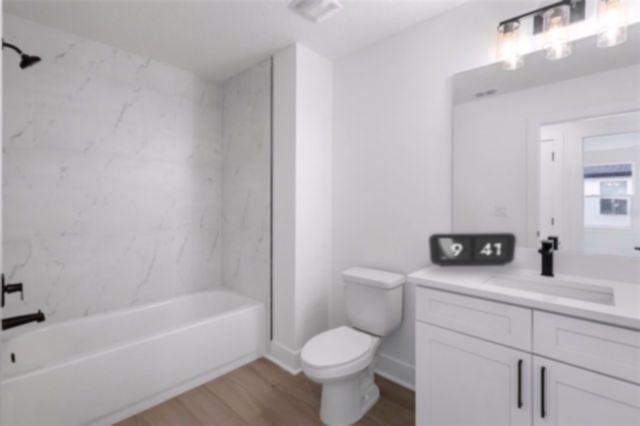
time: **9:41**
